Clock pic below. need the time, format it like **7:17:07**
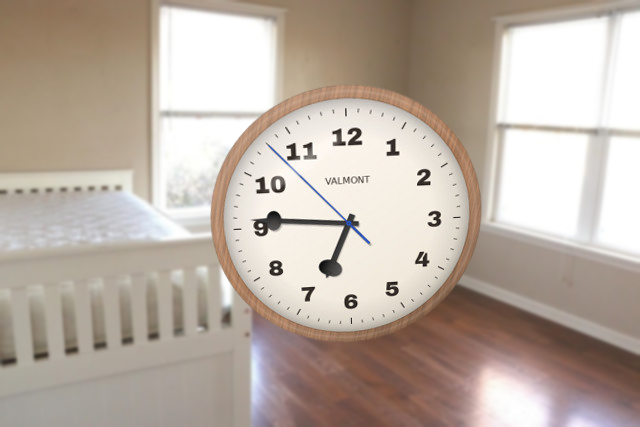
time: **6:45:53**
